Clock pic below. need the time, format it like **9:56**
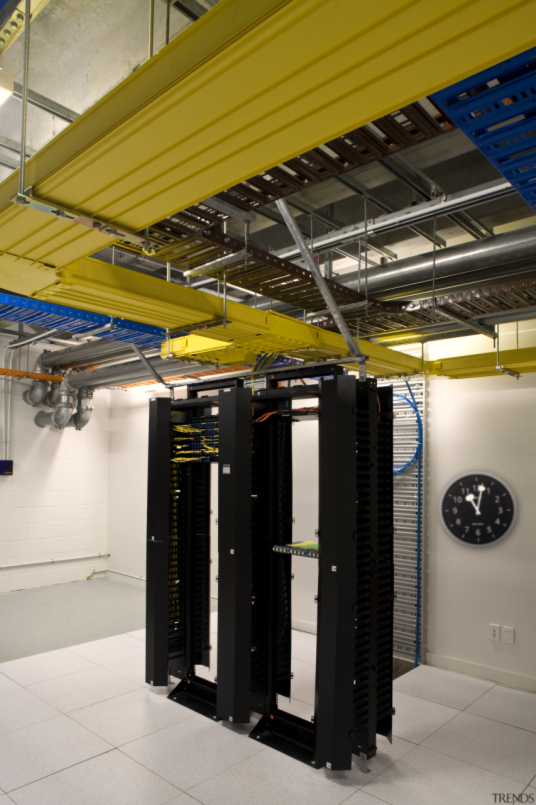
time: **11:02**
